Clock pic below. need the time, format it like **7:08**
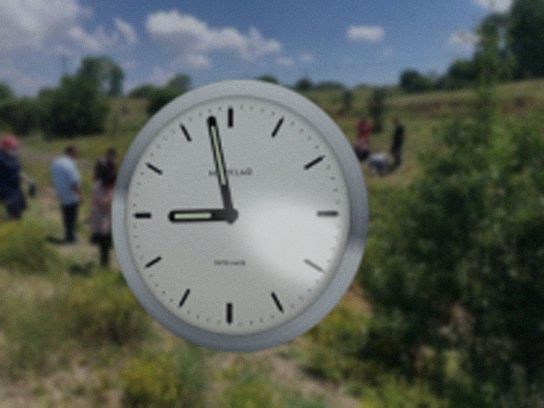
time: **8:58**
